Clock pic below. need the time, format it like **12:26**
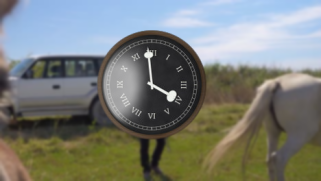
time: **3:59**
